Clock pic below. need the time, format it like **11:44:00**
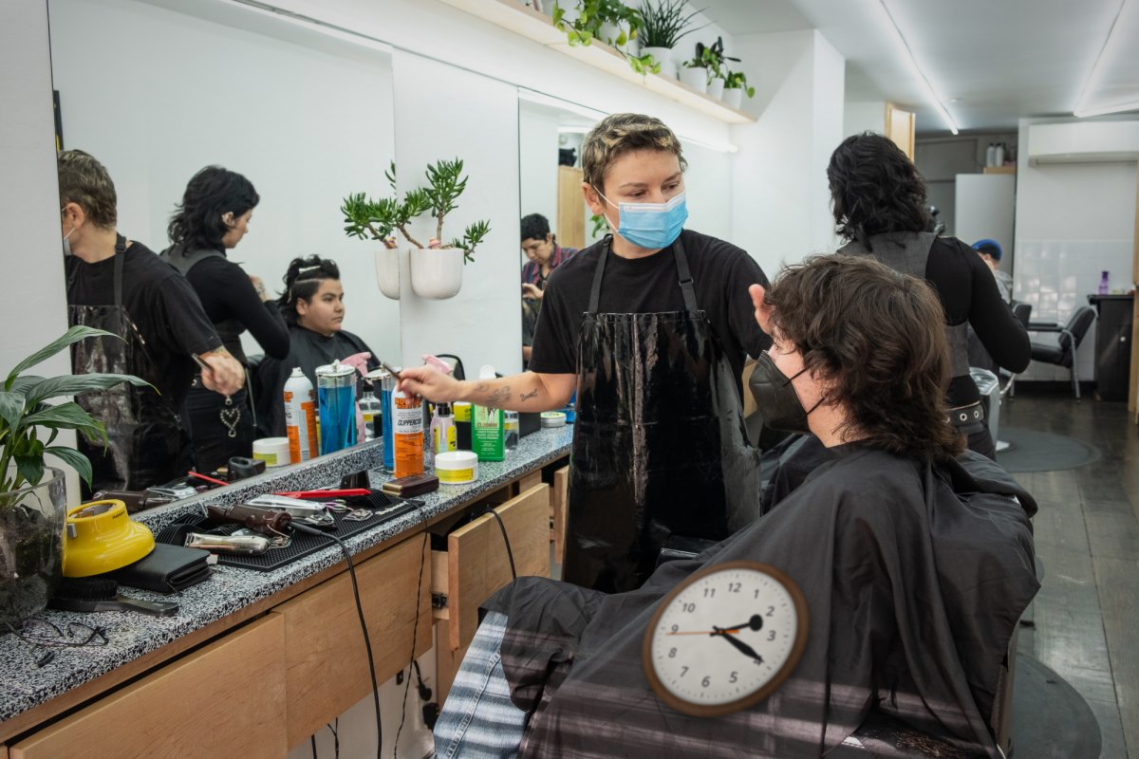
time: **2:19:44**
